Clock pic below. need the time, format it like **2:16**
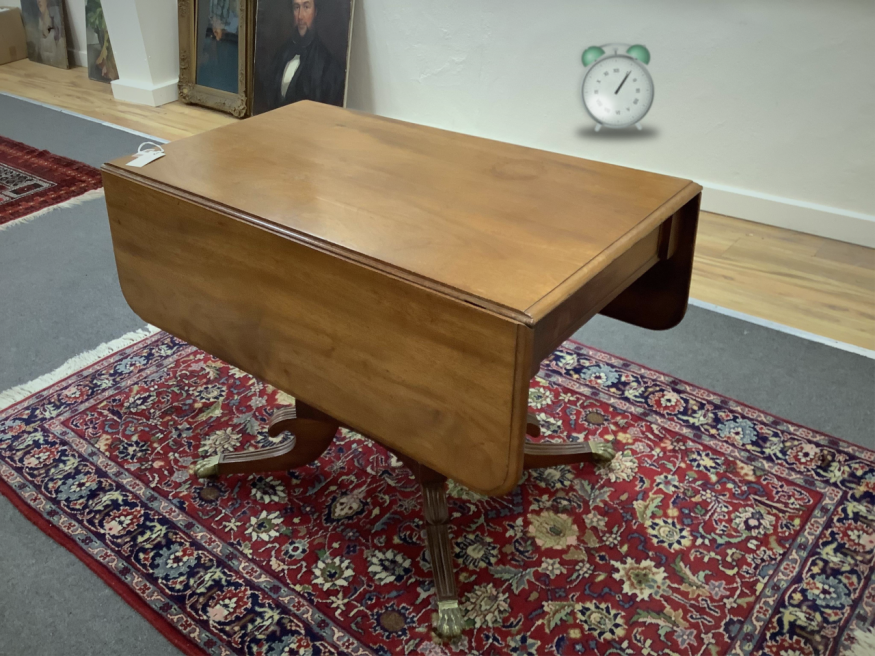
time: **1:06**
